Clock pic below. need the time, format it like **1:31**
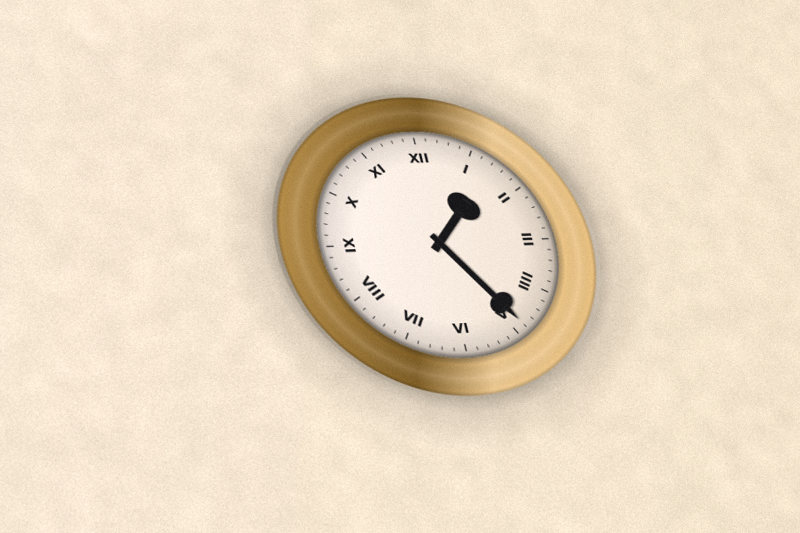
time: **1:24**
